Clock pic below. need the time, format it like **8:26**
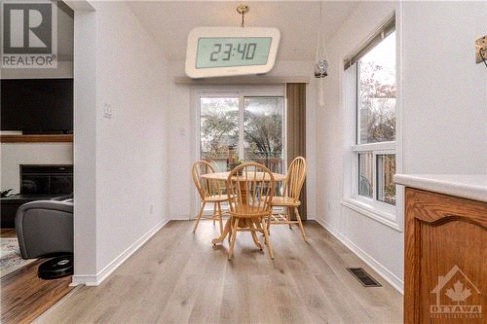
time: **23:40**
